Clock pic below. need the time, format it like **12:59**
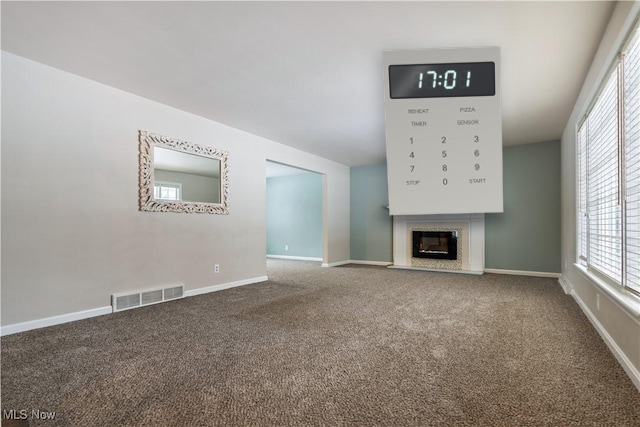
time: **17:01**
